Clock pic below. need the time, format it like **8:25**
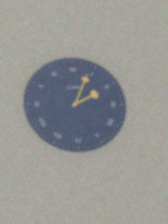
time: **2:04**
